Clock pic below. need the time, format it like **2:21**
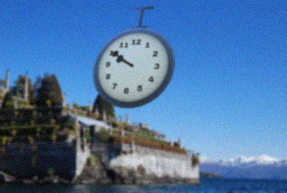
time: **9:50**
